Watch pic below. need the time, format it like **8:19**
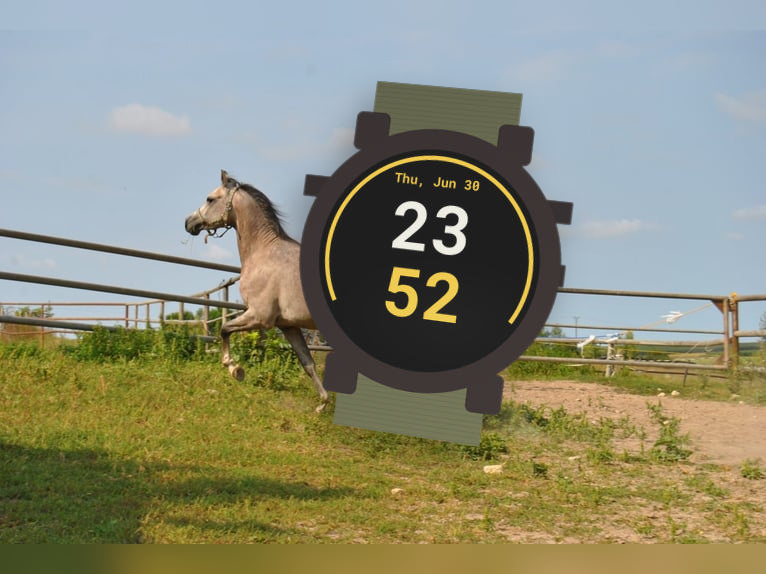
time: **23:52**
